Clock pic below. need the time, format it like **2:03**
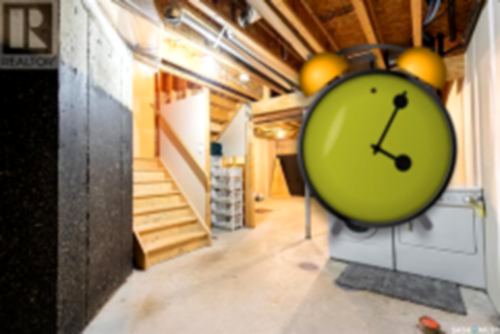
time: **4:05**
